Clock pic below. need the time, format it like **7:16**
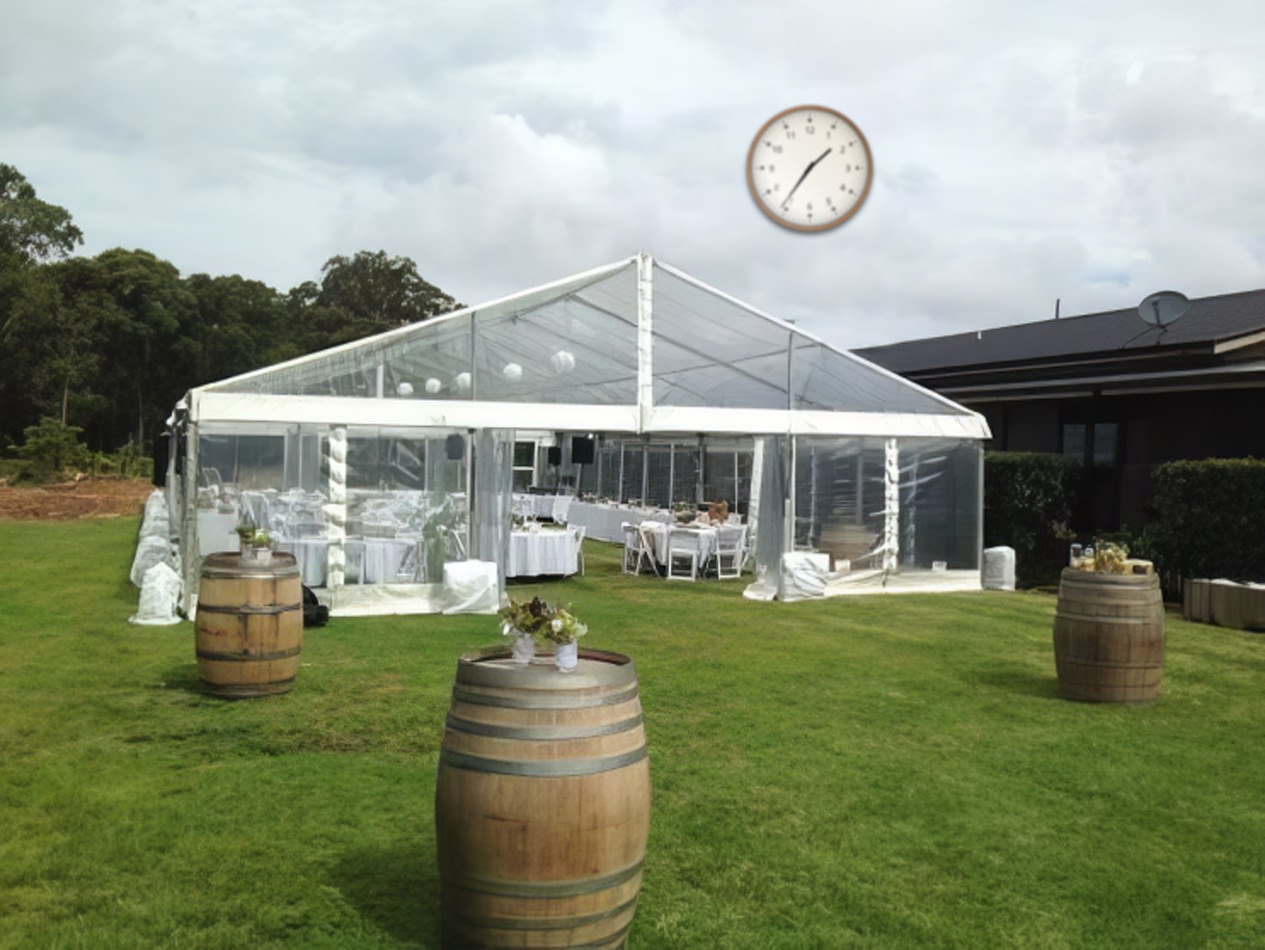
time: **1:36**
